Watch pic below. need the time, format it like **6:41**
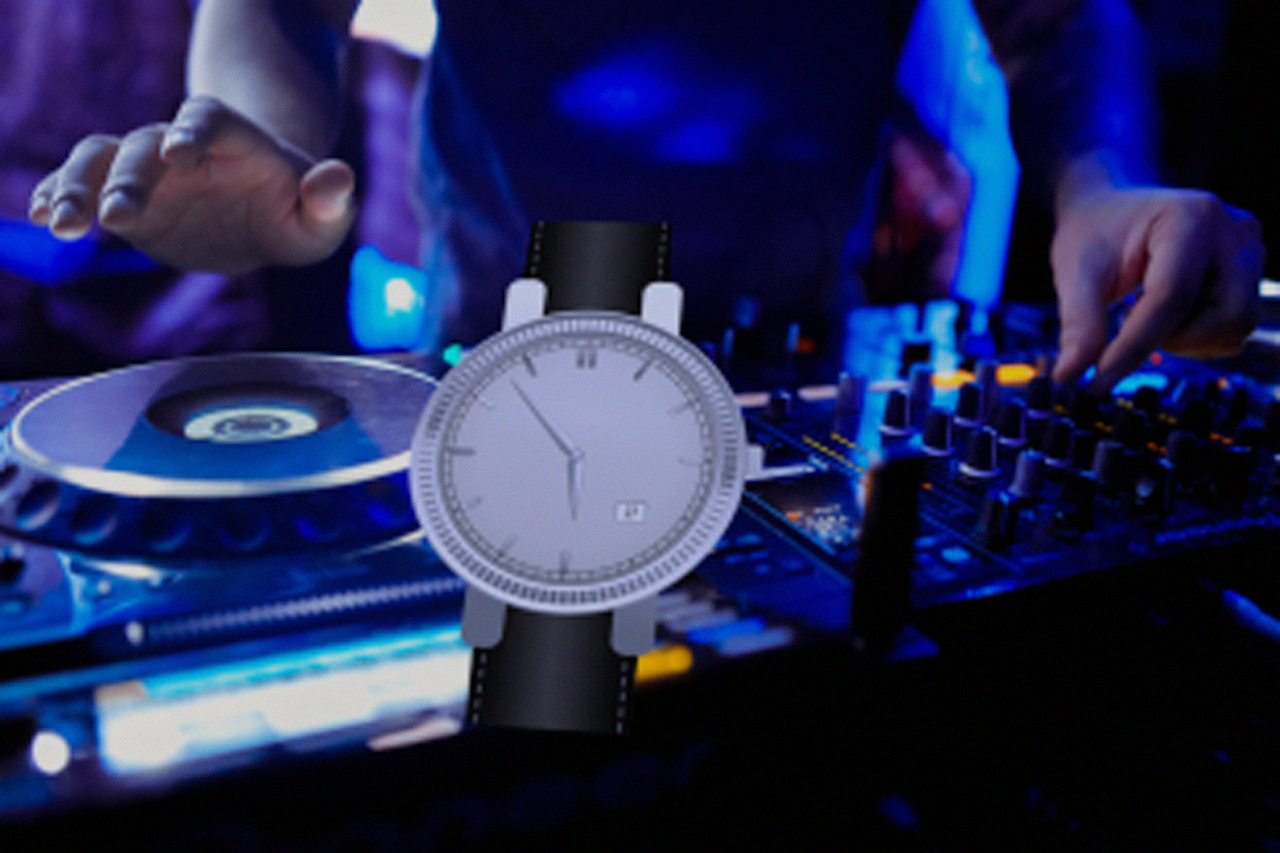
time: **5:53**
